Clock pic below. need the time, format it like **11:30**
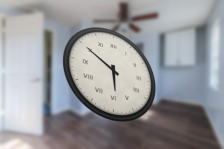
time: **5:50**
